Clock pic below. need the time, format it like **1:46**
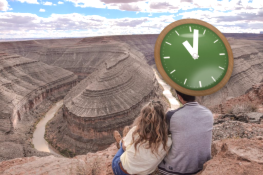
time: **11:02**
